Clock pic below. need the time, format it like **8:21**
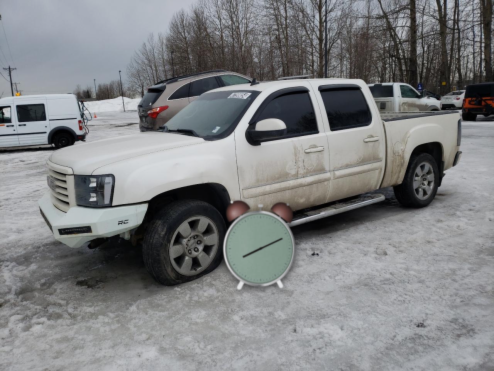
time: **8:11**
